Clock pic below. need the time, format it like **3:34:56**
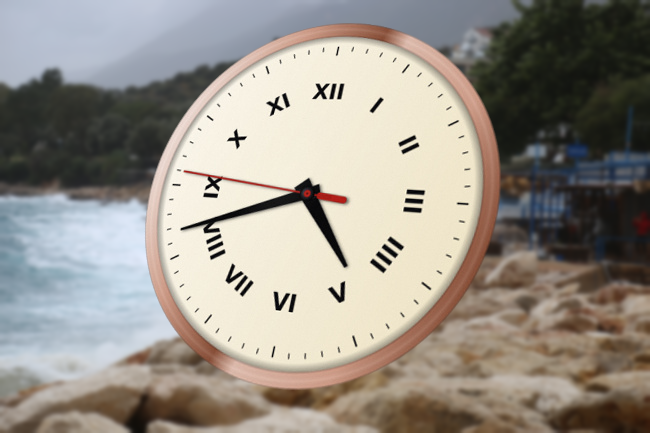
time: **4:41:46**
